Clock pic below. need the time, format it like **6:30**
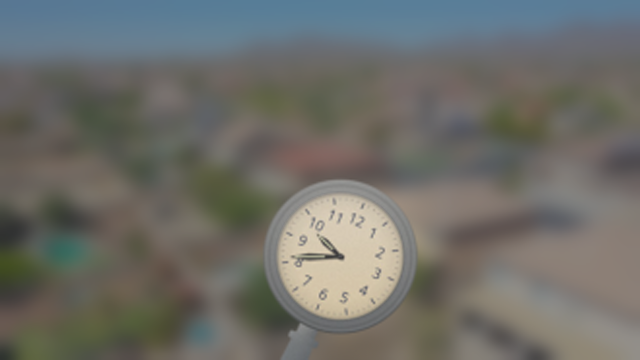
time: **9:41**
